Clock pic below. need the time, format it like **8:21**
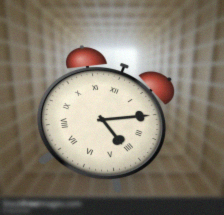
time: **4:10**
